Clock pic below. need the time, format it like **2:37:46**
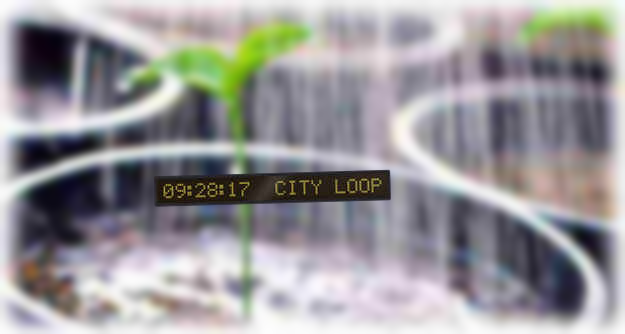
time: **9:28:17**
